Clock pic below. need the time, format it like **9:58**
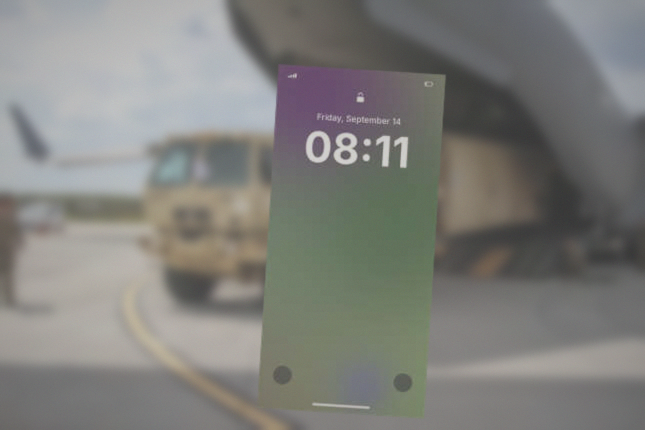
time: **8:11**
